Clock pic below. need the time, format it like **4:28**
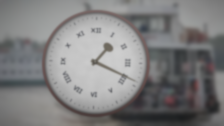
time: **1:19**
